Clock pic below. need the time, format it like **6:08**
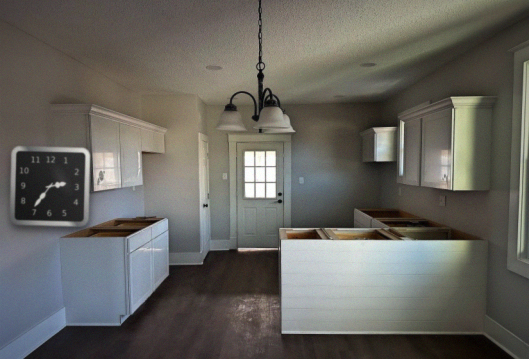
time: **2:36**
